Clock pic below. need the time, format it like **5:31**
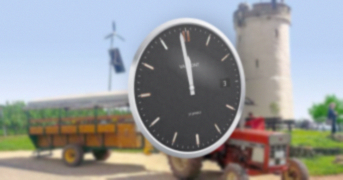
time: **11:59**
